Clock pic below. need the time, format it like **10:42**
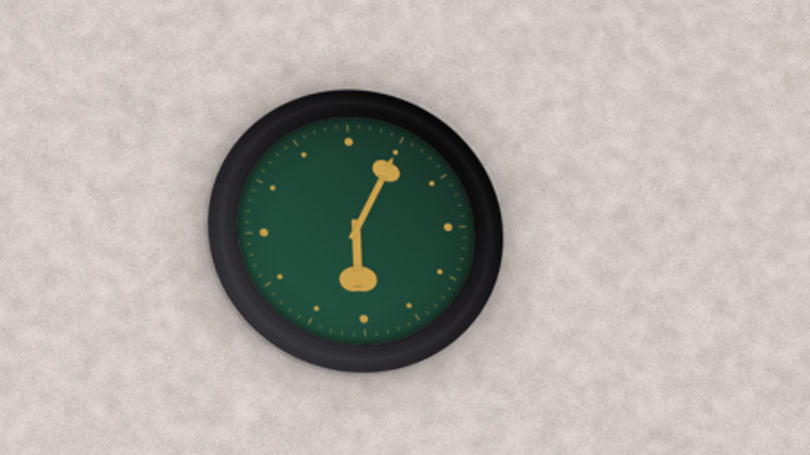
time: **6:05**
